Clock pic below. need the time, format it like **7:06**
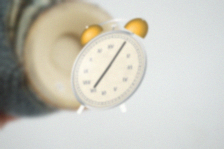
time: **7:05**
